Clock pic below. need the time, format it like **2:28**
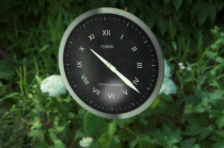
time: **10:22**
